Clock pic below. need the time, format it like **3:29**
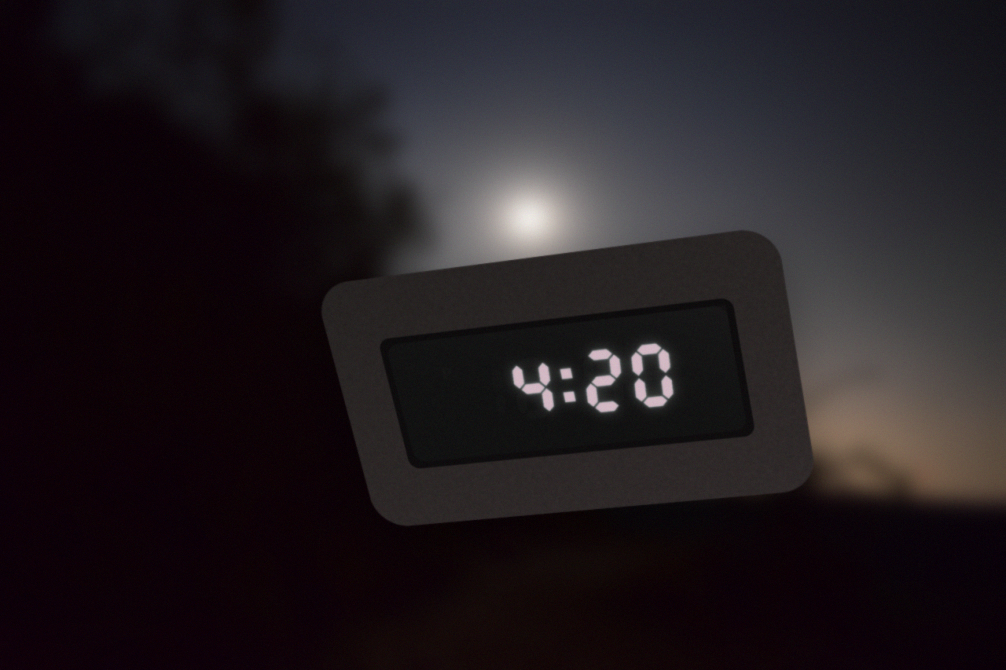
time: **4:20**
